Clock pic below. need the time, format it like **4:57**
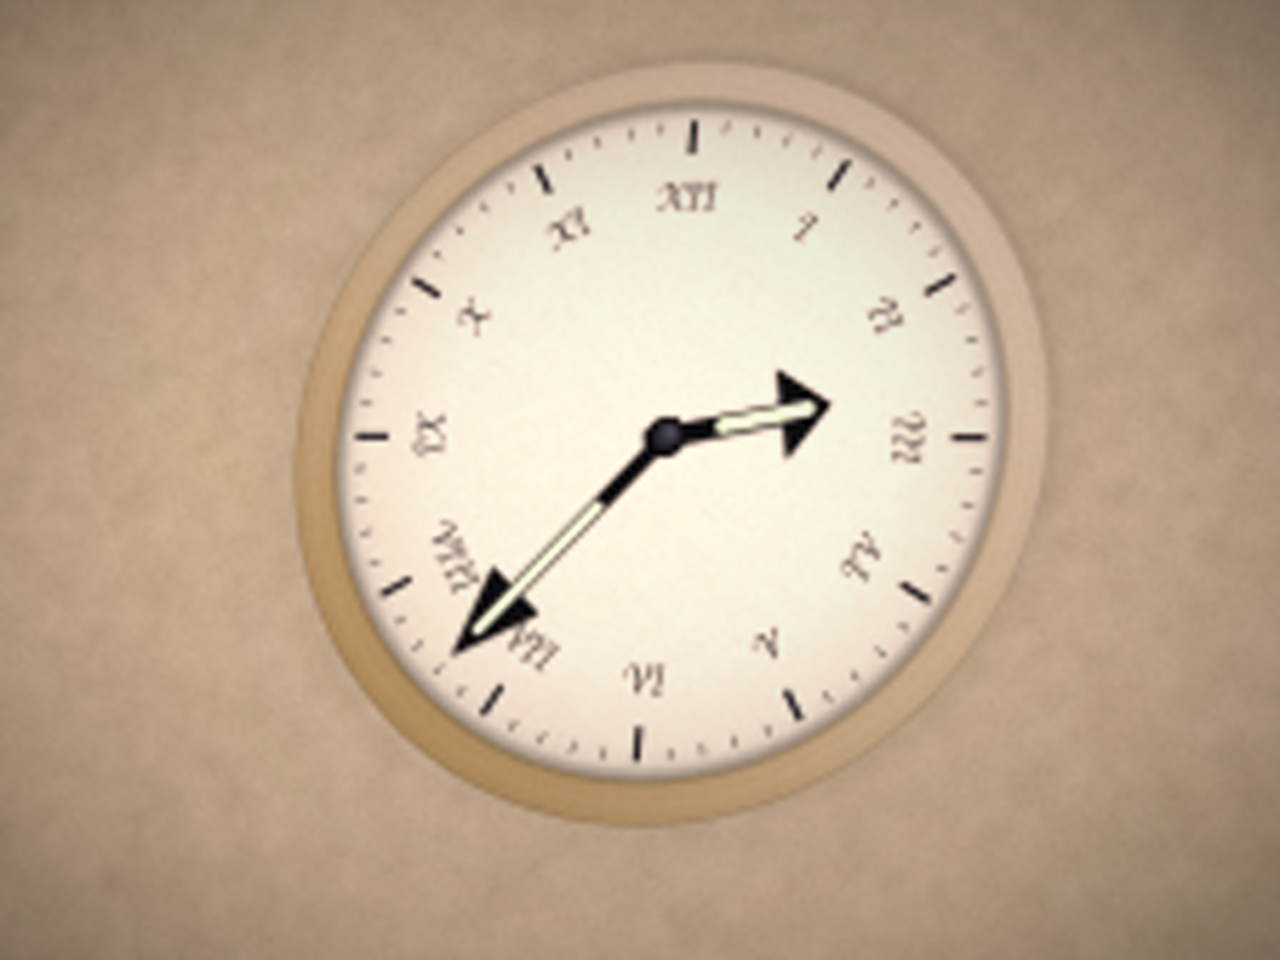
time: **2:37**
